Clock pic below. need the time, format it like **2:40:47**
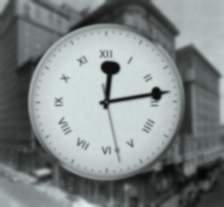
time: **12:13:28**
